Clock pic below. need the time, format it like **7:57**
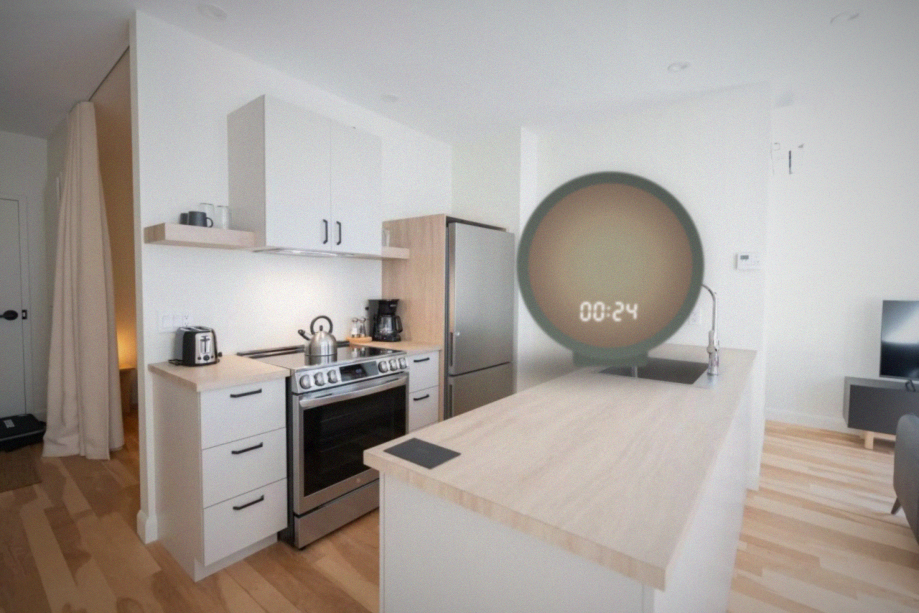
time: **0:24**
